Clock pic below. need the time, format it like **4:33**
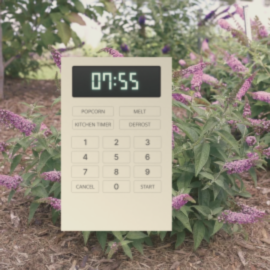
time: **7:55**
